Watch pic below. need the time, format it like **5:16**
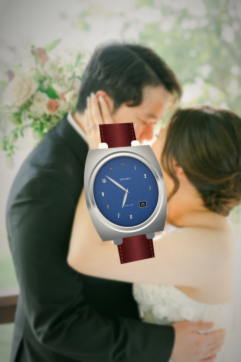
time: **6:52**
